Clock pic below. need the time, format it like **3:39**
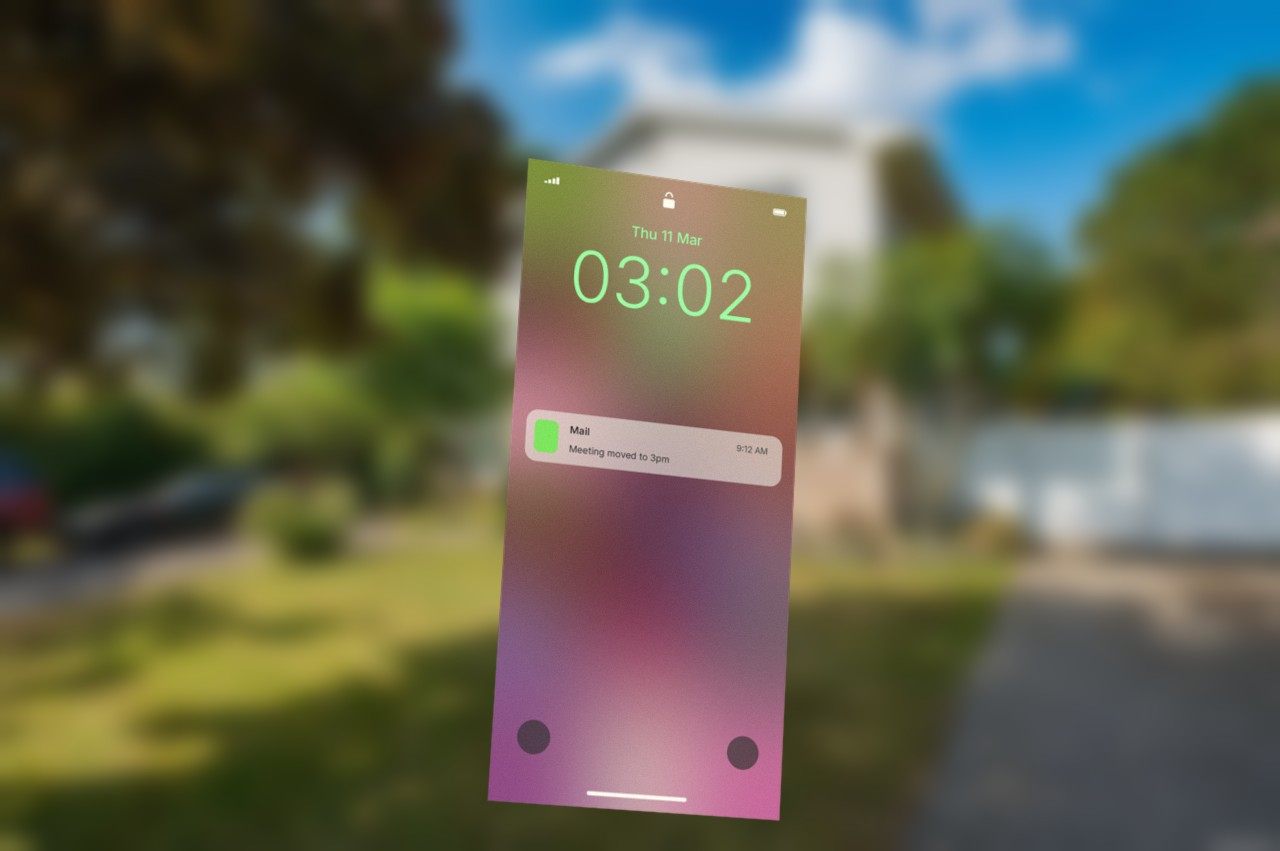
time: **3:02**
